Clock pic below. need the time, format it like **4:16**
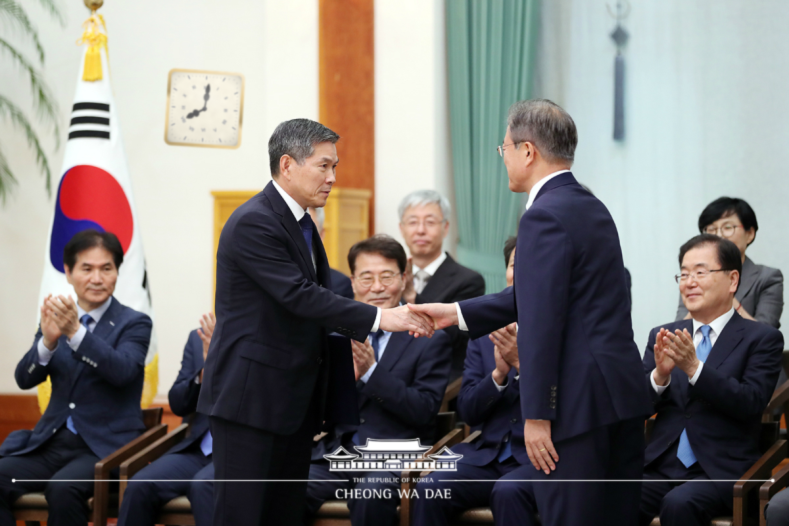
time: **8:01**
